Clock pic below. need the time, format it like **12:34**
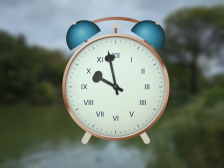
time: **9:58**
